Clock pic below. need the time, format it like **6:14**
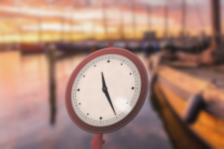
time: **11:25**
